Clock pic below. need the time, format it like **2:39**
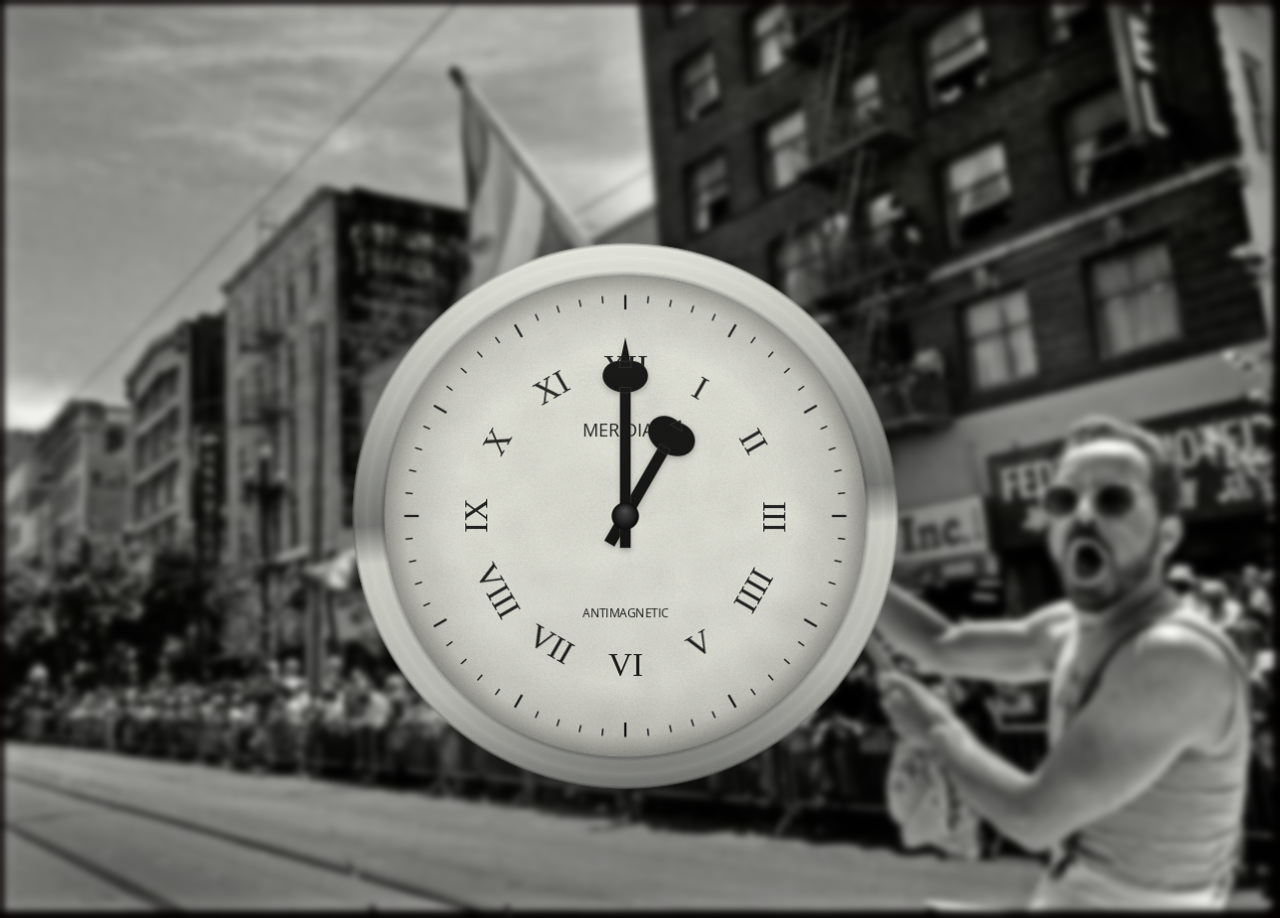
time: **1:00**
